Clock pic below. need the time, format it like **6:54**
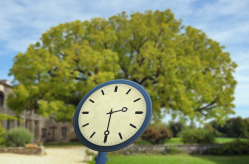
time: **2:30**
